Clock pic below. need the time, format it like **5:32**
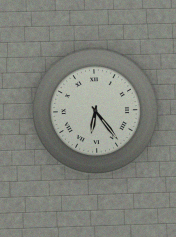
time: **6:24**
